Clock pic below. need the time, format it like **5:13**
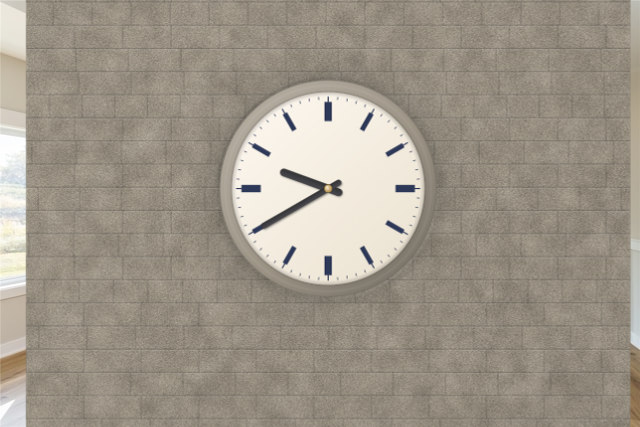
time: **9:40**
